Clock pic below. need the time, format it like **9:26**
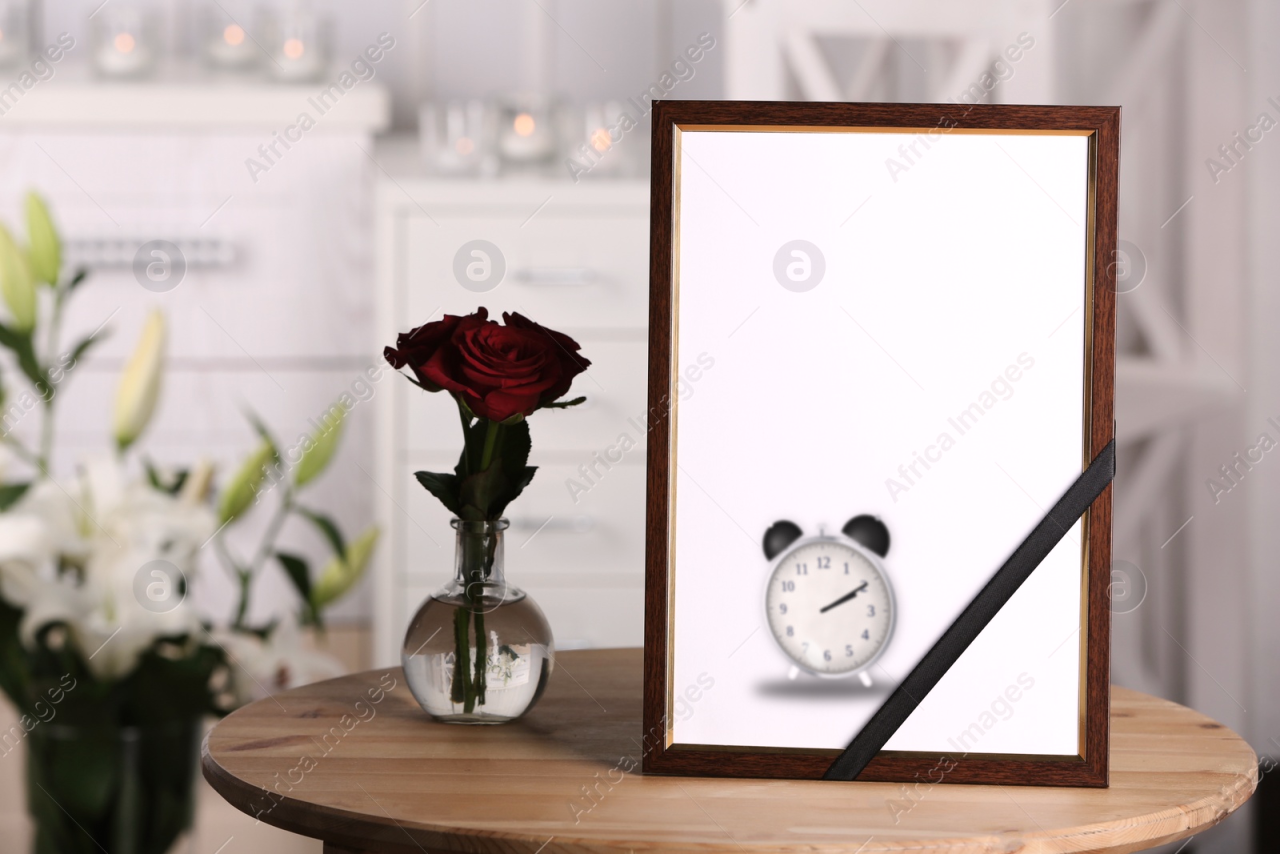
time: **2:10**
